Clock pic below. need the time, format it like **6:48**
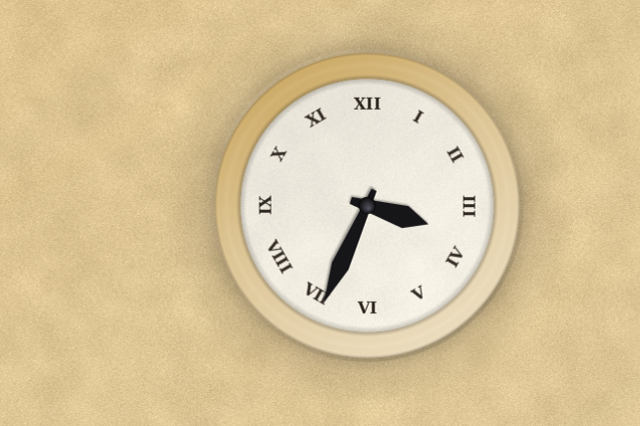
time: **3:34**
